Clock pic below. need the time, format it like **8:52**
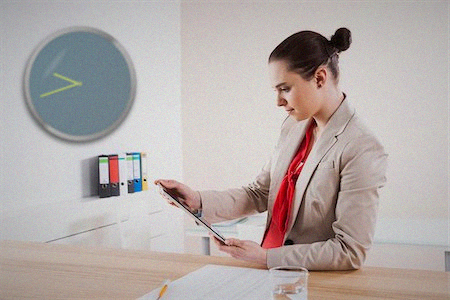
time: **9:42**
